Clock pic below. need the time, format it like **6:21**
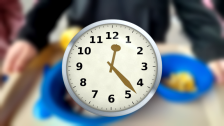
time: **12:23**
